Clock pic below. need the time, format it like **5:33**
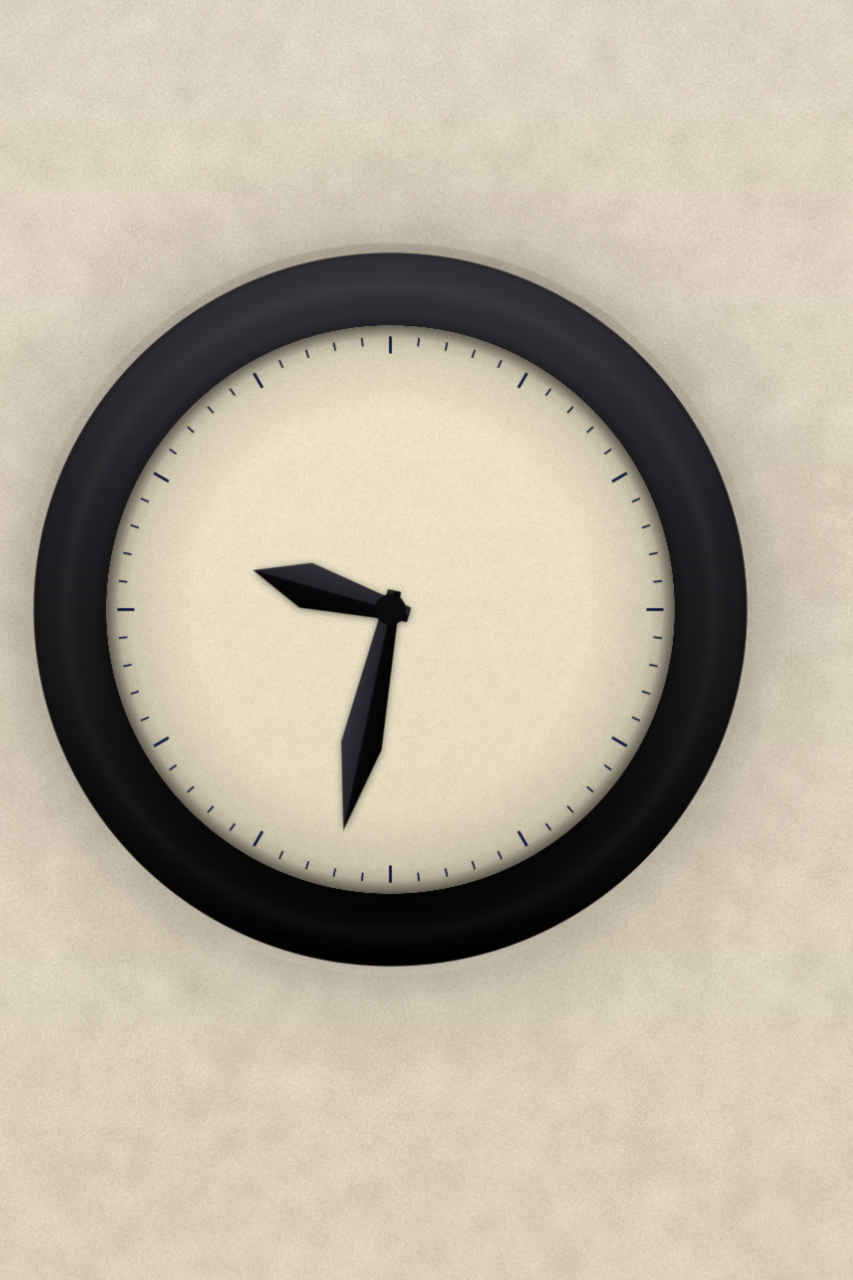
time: **9:32**
